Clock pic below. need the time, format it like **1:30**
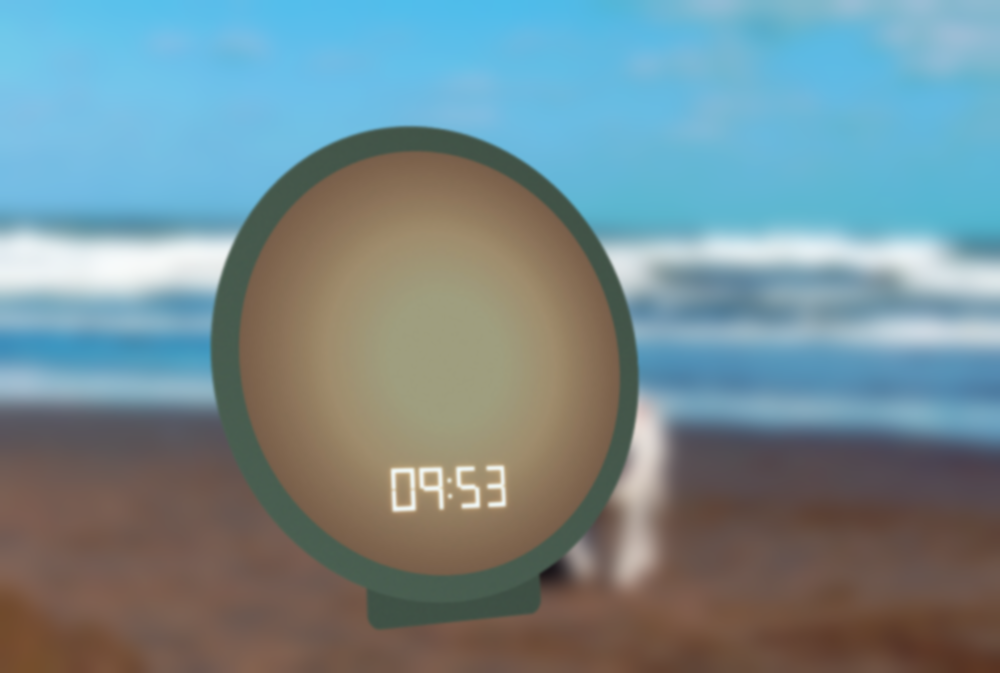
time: **9:53**
